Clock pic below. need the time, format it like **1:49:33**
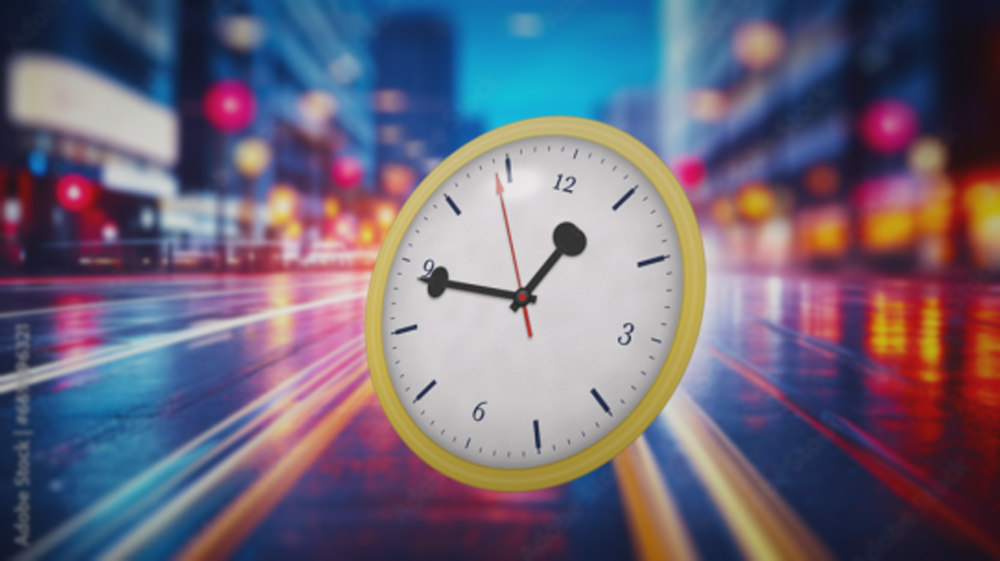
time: **12:43:54**
